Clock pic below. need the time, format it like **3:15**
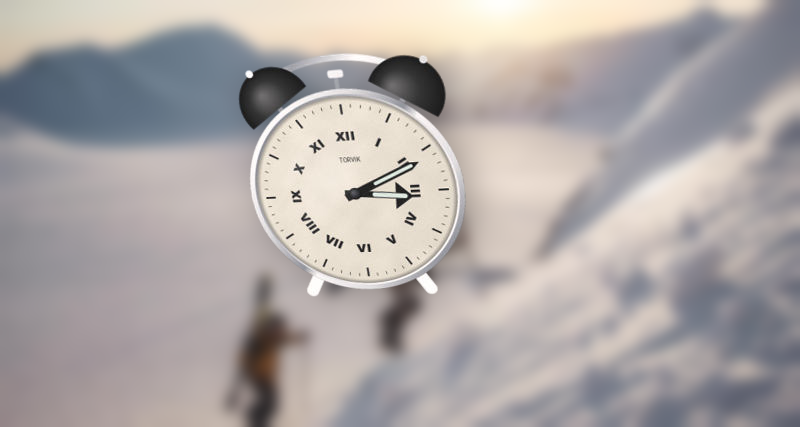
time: **3:11**
